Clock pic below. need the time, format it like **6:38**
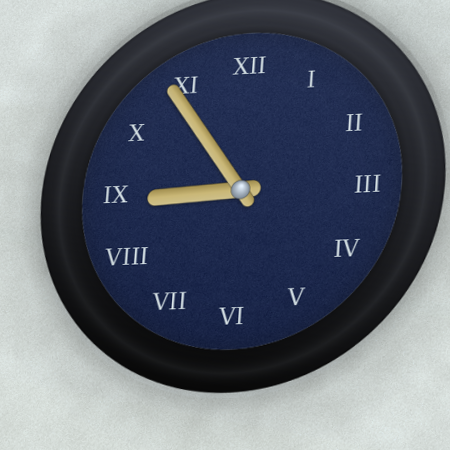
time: **8:54**
